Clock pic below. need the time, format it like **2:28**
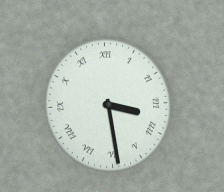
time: **3:29**
